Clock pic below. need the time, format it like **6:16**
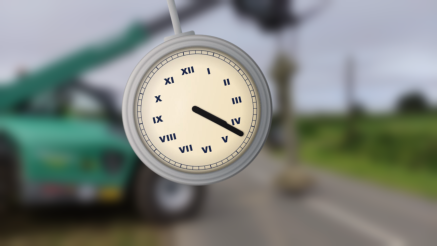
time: **4:22**
